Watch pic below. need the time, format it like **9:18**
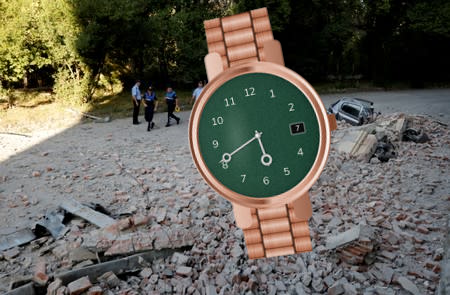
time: **5:41**
